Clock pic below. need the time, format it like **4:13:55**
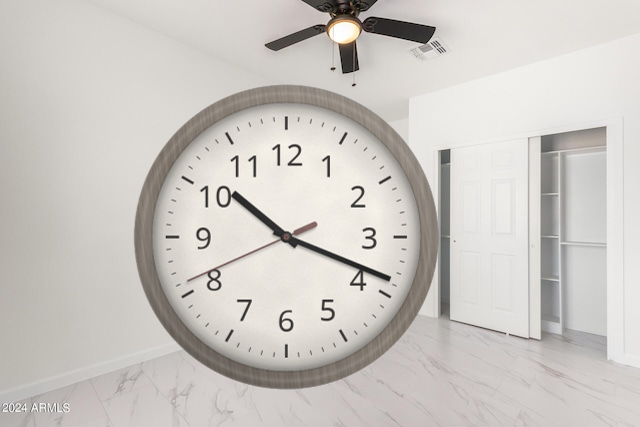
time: **10:18:41**
